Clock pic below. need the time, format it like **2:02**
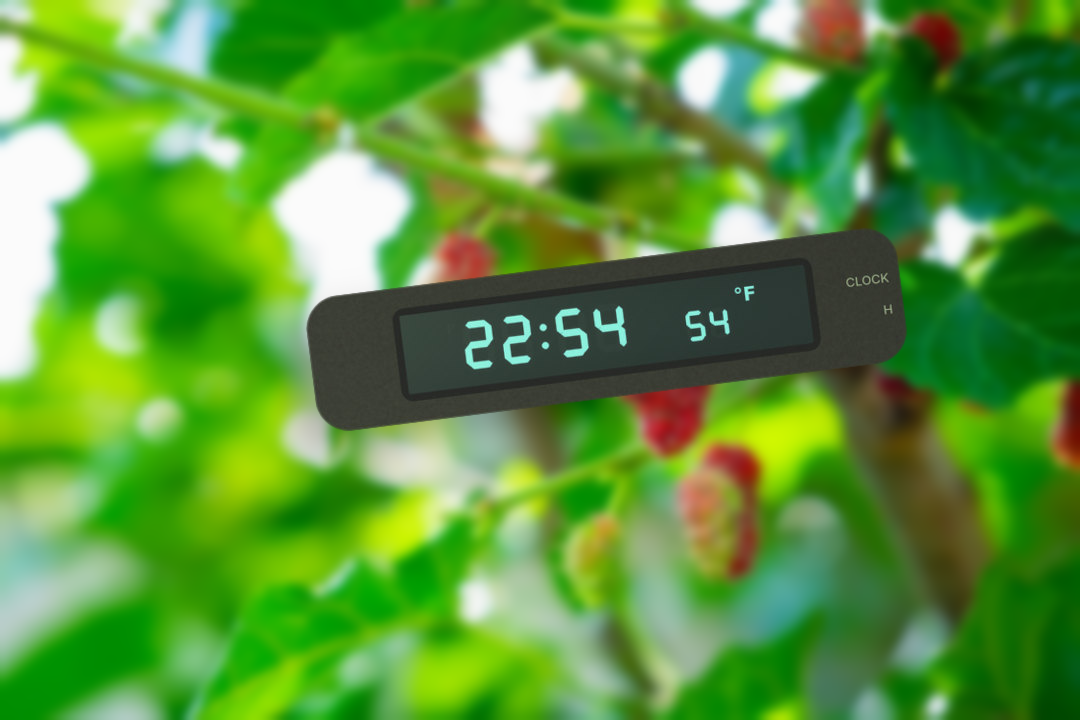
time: **22:54**
